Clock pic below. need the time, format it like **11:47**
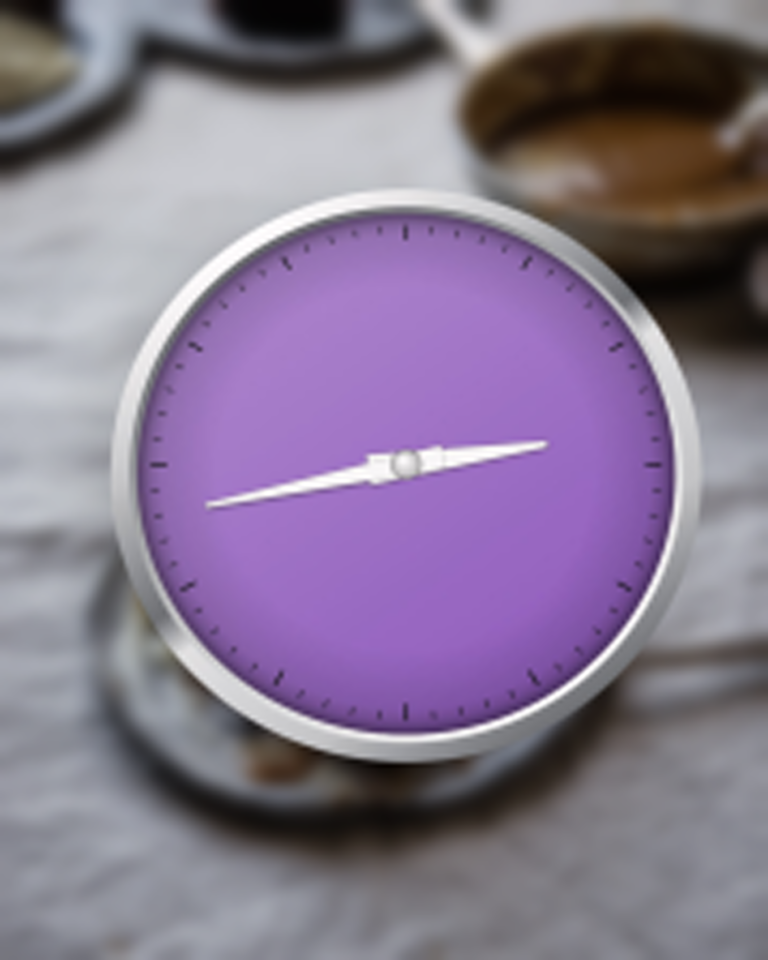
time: **2:43**
